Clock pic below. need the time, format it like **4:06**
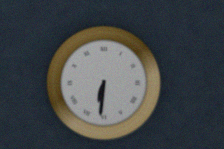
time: **6:31**
